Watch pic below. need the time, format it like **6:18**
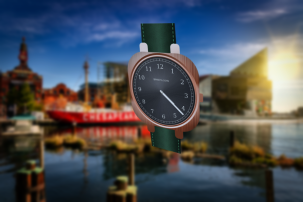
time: **4:22**
